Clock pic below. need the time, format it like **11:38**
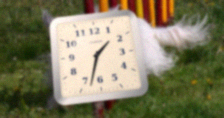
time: **1:33**
